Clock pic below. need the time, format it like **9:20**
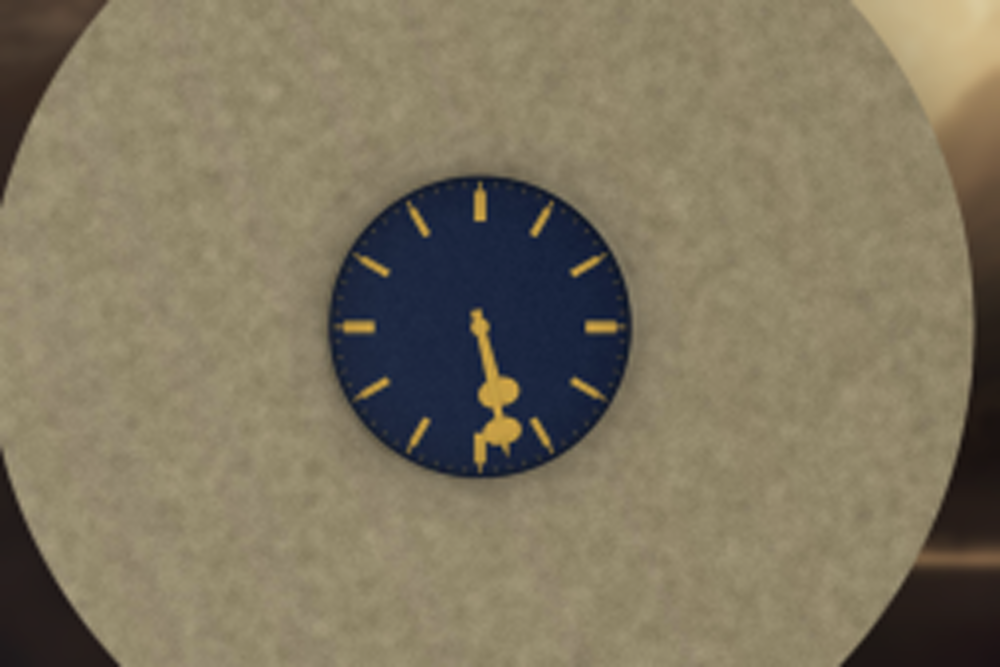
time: **5:28**
